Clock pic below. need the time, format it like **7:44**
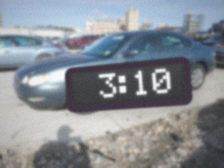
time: **3:10**
